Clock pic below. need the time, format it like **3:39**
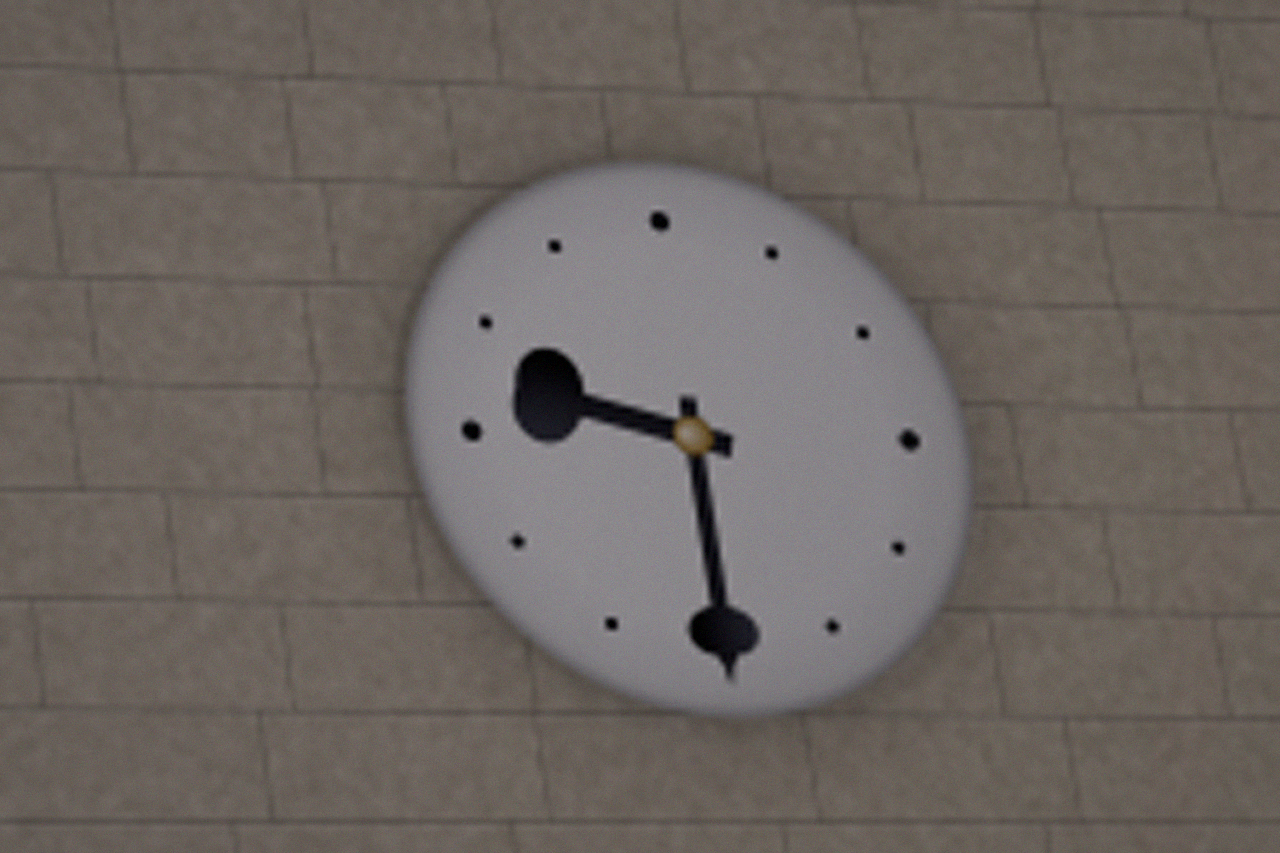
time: **9:30**
